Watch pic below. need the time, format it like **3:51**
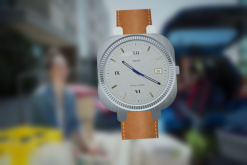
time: **10:20**
